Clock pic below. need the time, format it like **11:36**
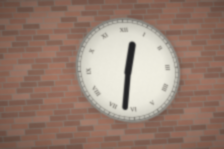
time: **12:32**
